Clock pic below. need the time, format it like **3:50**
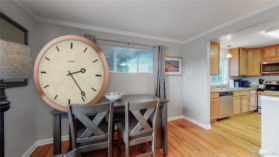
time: **2:24**
